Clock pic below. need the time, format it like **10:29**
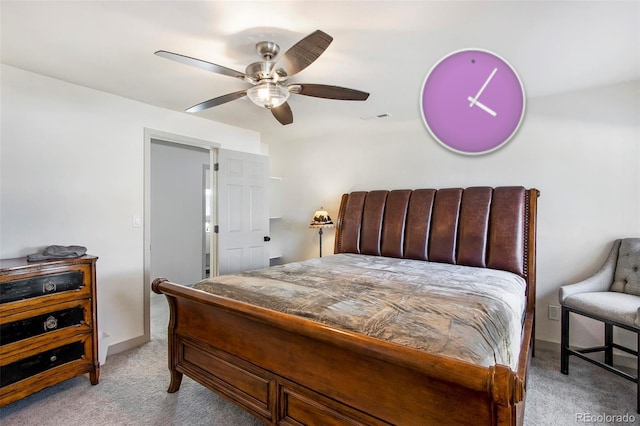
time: **4:06**
